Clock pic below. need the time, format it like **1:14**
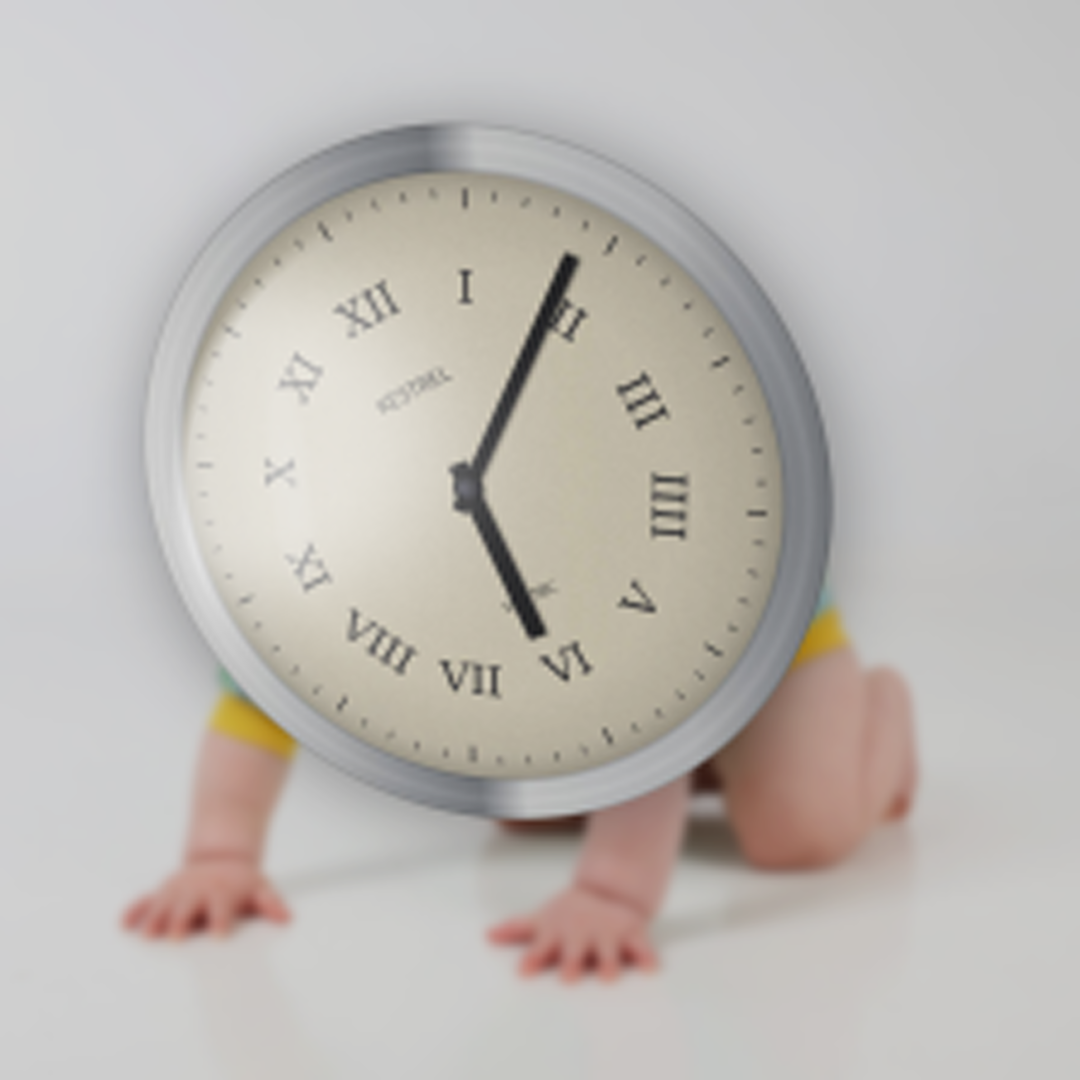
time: **6:09**
